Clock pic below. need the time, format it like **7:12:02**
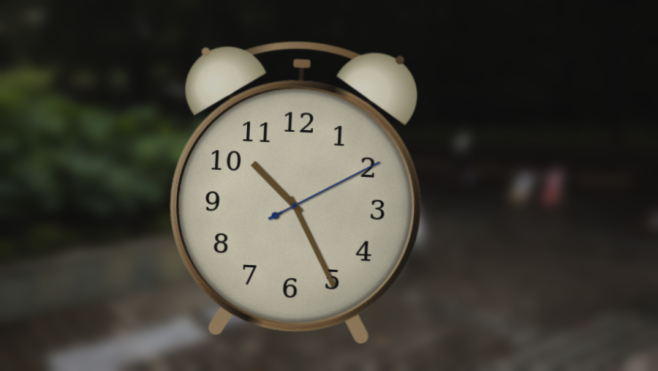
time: **10:25:10**
